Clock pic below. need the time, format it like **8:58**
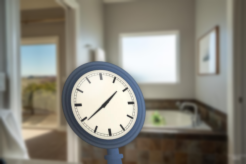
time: **1:39**
